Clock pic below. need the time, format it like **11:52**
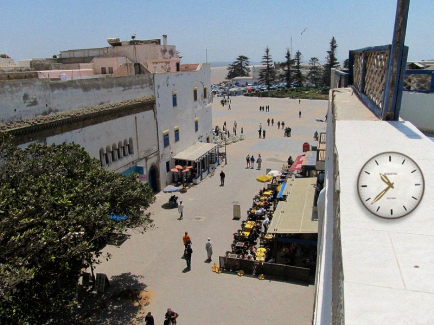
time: **10:38**
